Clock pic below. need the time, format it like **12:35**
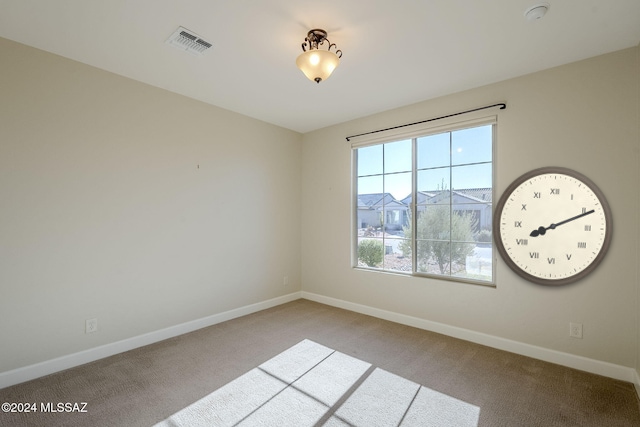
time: **8:11**
